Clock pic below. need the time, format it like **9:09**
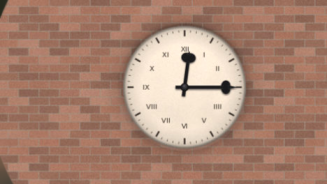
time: **12:15**
